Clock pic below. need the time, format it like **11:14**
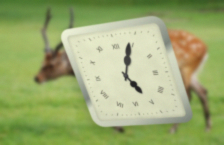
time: **5:04**
